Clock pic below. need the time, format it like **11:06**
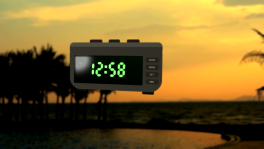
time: **12:58**
